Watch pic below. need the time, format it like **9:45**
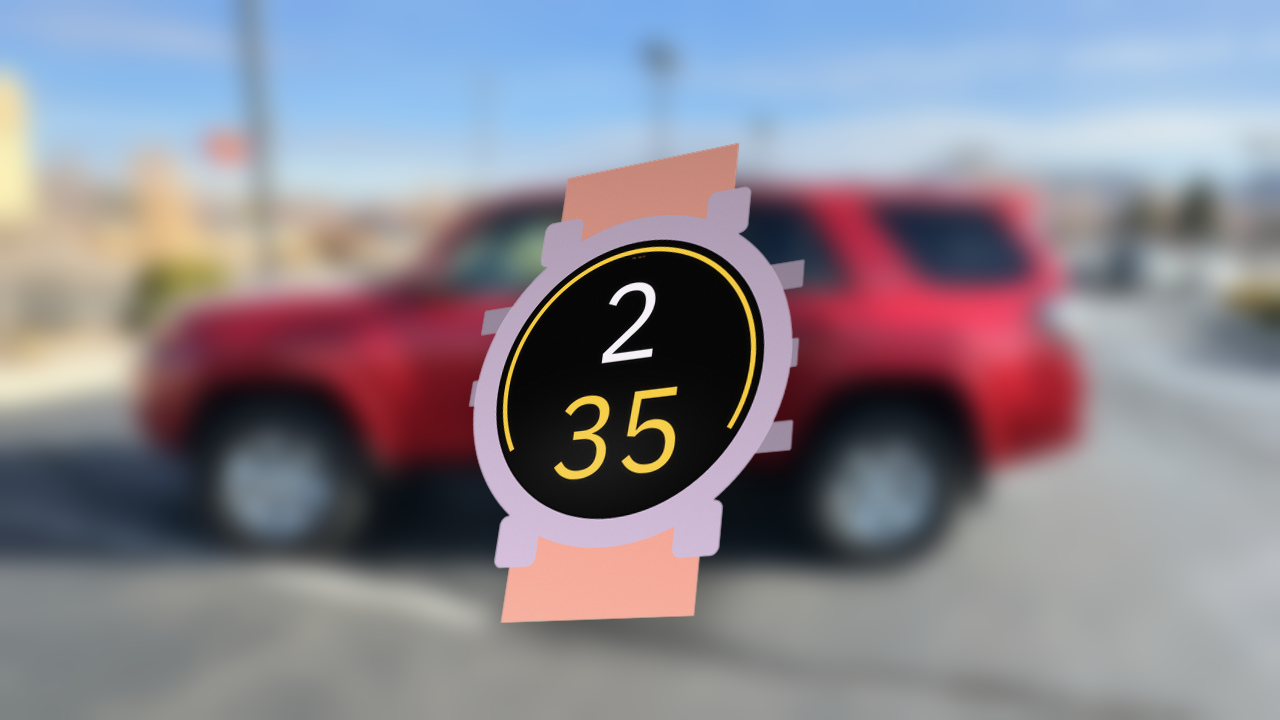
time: **2:35**
